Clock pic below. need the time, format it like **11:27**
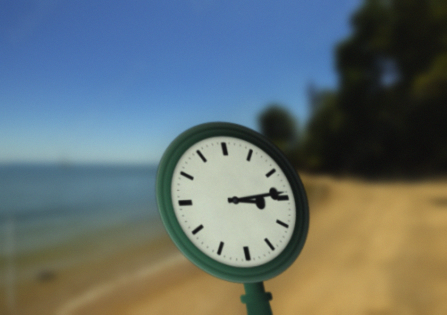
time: **3:14**
